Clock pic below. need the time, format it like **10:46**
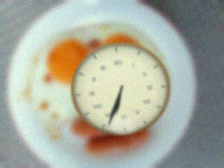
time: **6:34**
